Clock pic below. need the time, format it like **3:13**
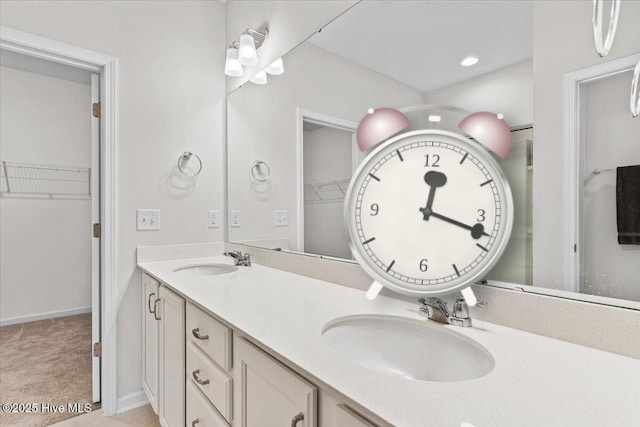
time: **12:18**
